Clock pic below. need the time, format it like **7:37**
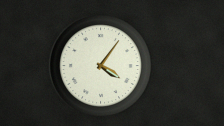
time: **4:06**
